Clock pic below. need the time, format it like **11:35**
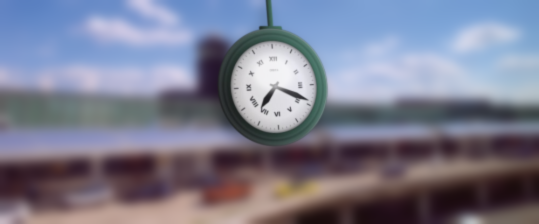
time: **7:19**
